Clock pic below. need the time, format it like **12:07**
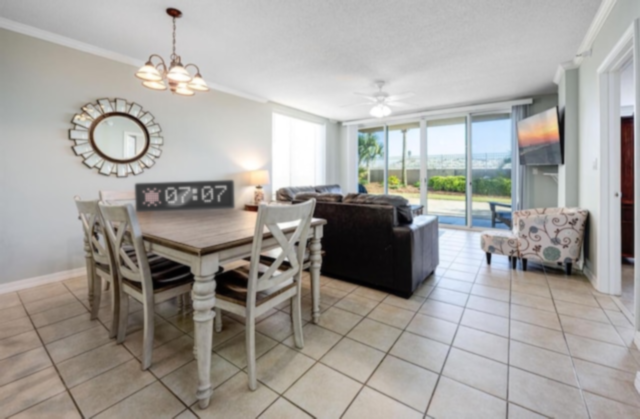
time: **7:07**
